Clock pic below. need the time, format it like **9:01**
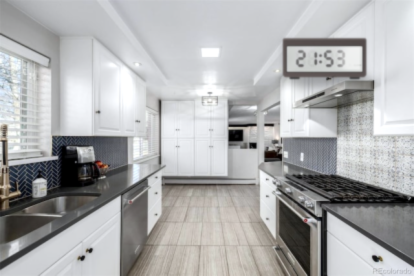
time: **21:53**
